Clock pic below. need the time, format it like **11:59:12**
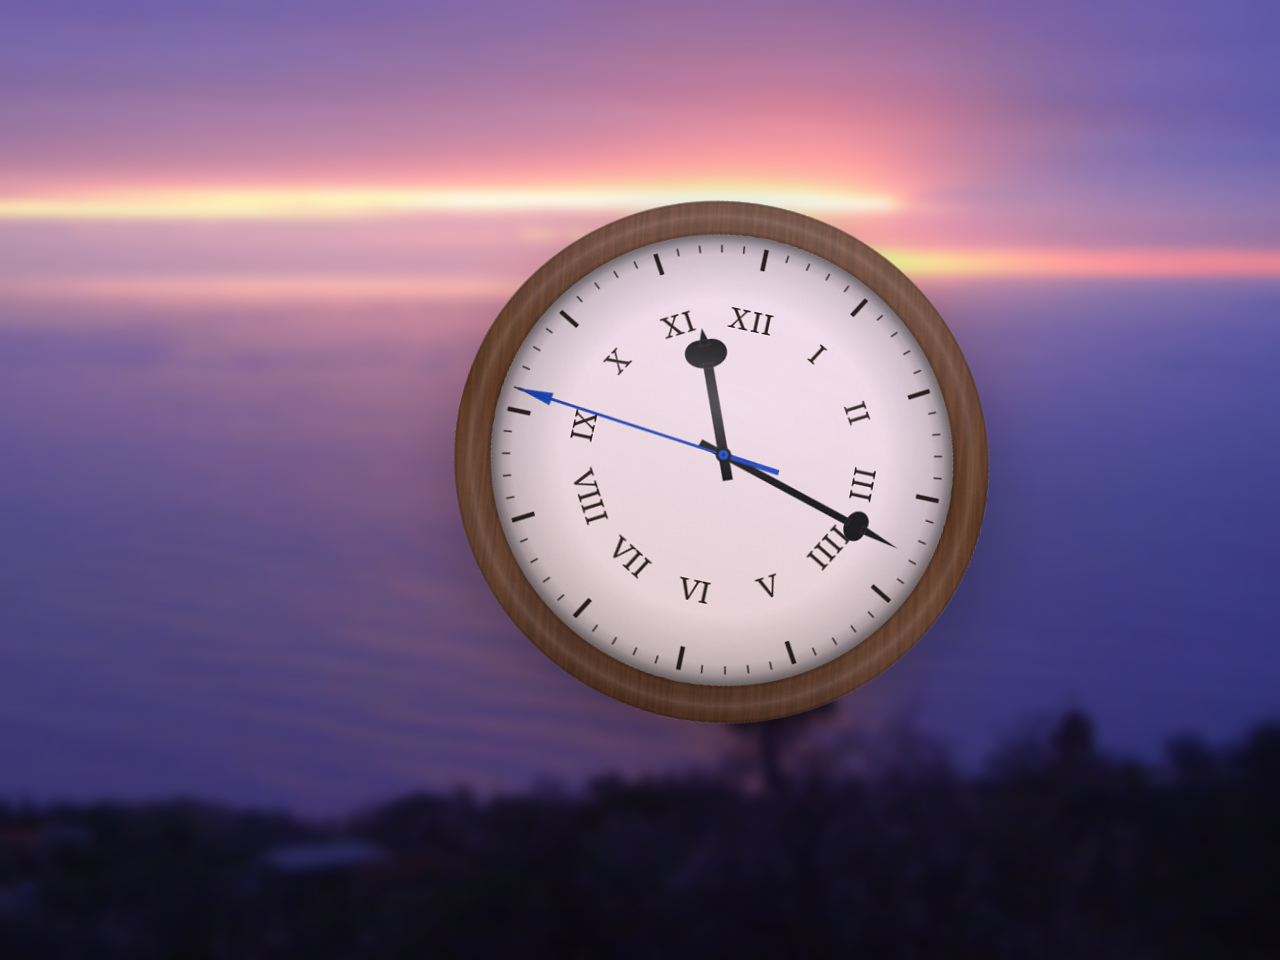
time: **11:17:46**
